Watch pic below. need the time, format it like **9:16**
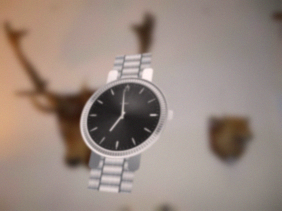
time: **6:59**
